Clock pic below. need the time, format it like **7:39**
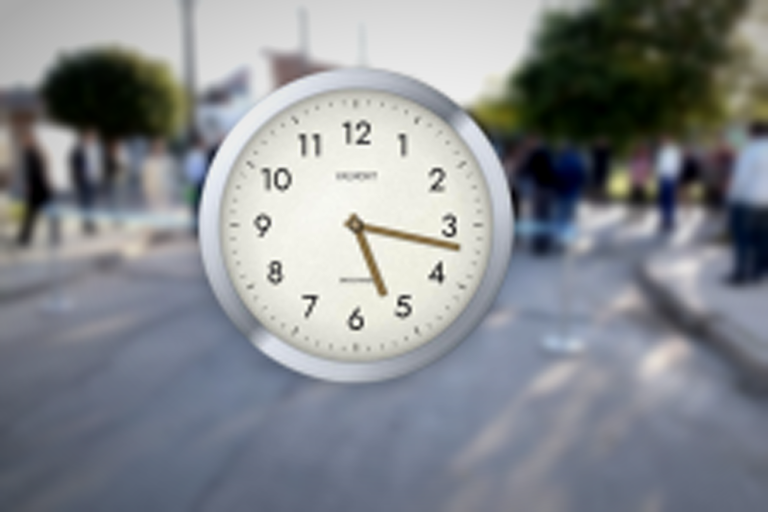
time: **5:17**
